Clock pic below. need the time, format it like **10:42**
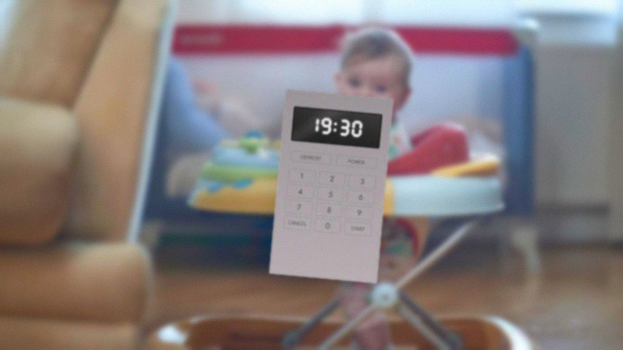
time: **19:30**
